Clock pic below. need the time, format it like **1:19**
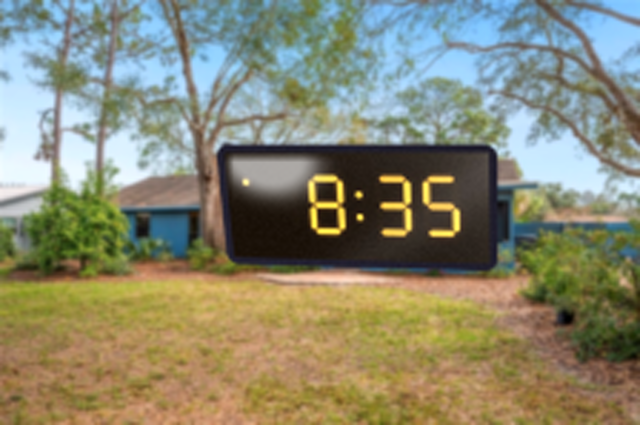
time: **8:35**
